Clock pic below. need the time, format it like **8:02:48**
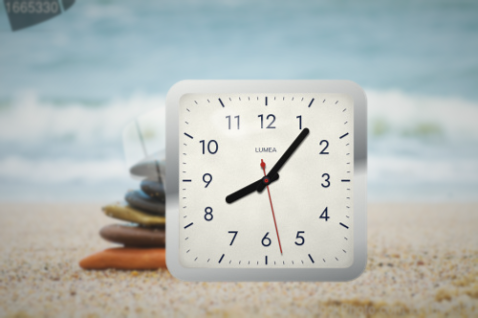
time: **8:06:28**
